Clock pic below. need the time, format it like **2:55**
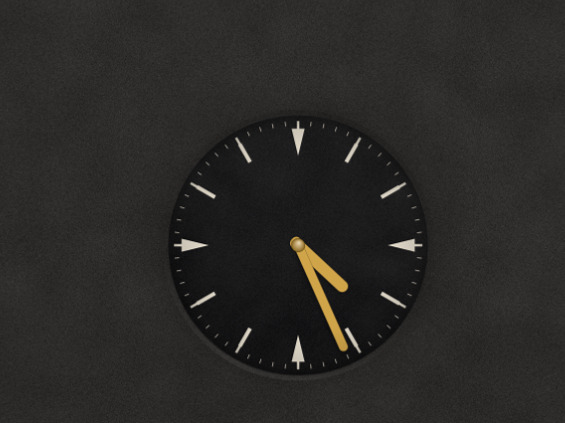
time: **4:26**
